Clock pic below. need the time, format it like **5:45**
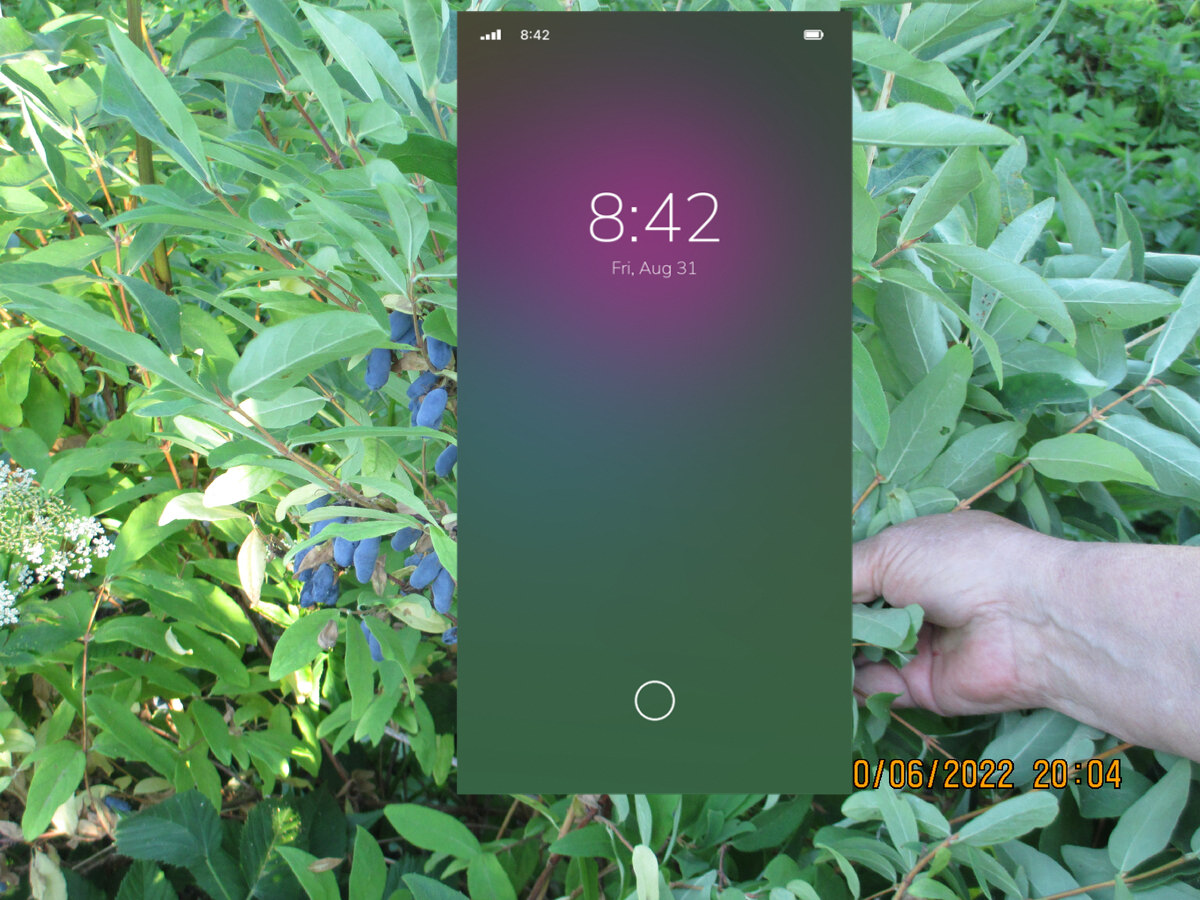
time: **8:42**
